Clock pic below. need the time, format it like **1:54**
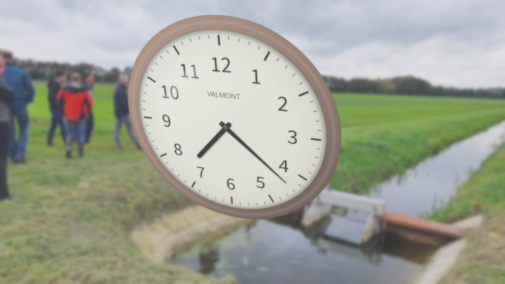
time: **7:22**
